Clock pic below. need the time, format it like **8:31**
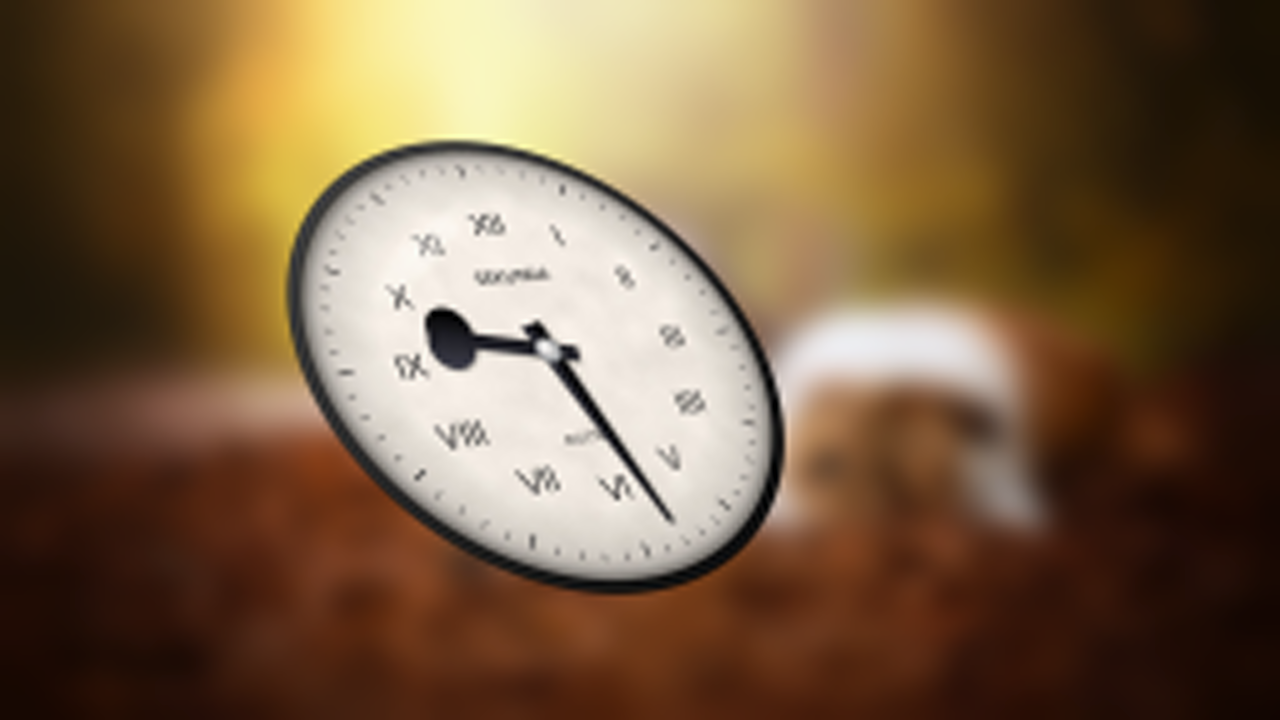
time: **9:28**
